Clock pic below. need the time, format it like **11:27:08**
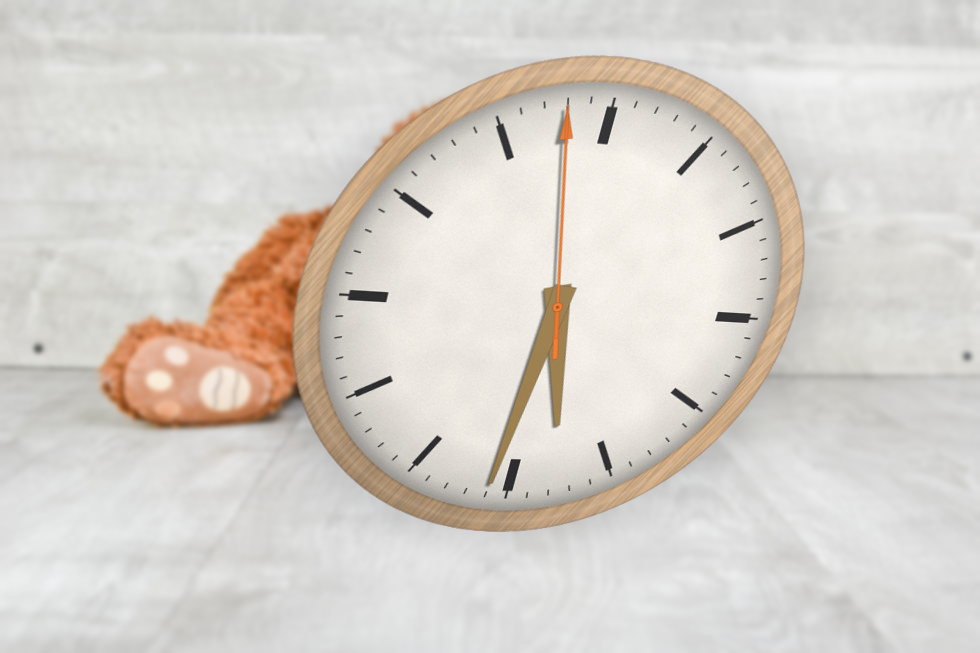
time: **5:30:58**
